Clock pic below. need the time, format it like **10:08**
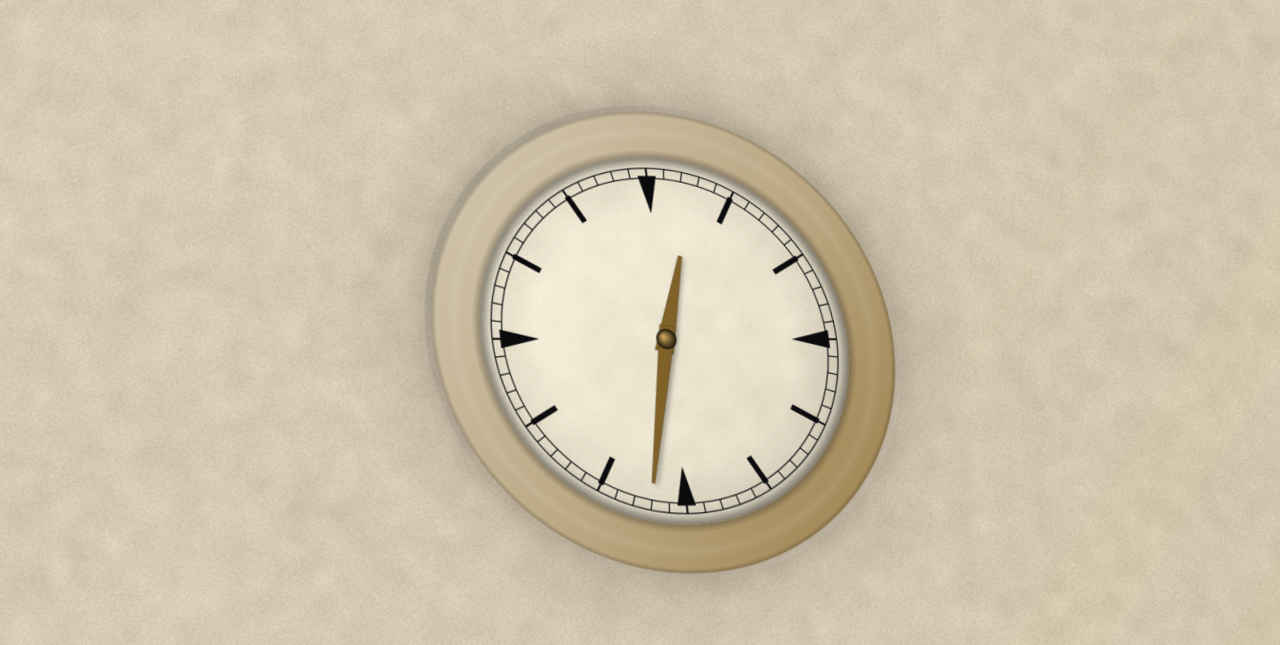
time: **12:32**
